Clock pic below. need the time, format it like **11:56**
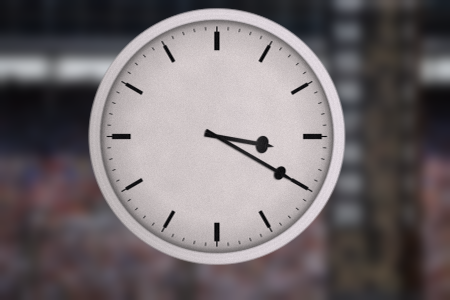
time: **3:20**
